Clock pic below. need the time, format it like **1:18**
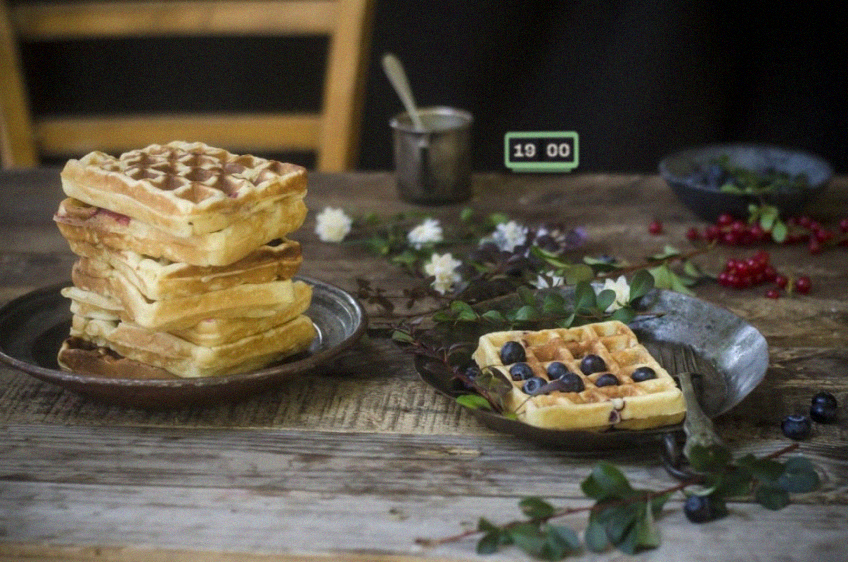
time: **19:00**
